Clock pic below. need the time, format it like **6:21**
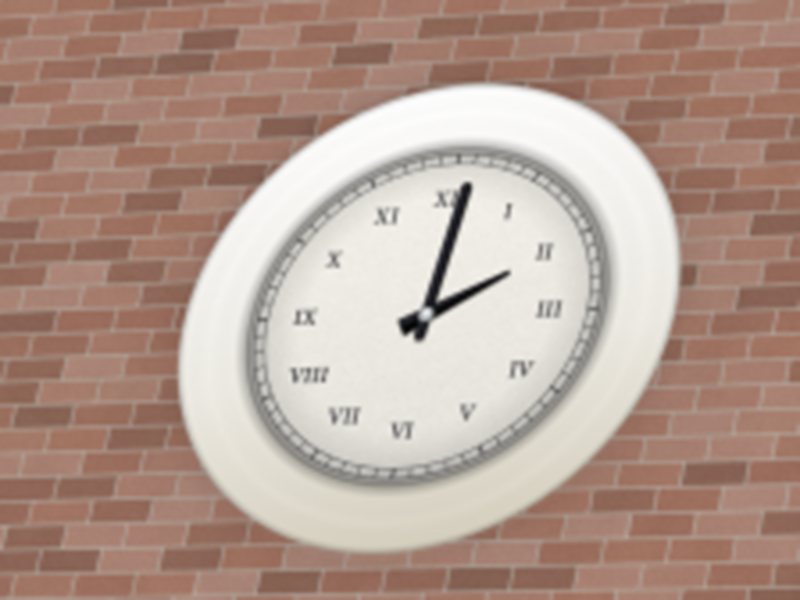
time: **2:01**
